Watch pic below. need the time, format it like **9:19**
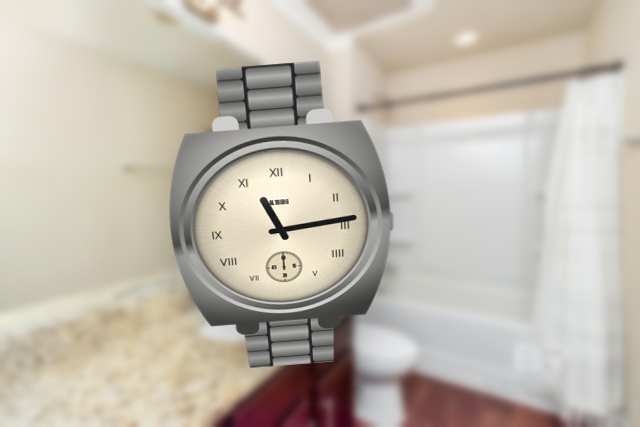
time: **11:14**
